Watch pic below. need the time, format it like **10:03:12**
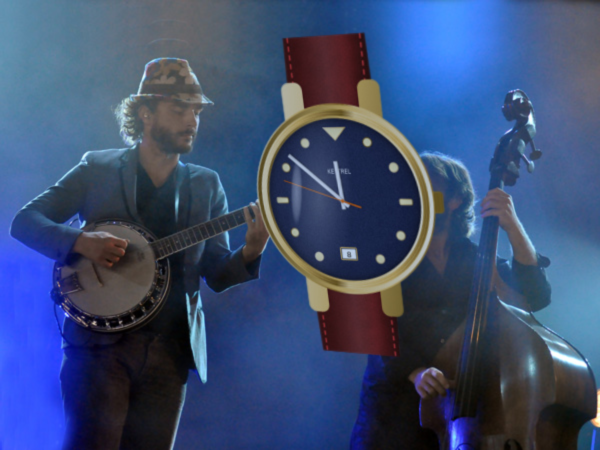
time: **11:51:48**
